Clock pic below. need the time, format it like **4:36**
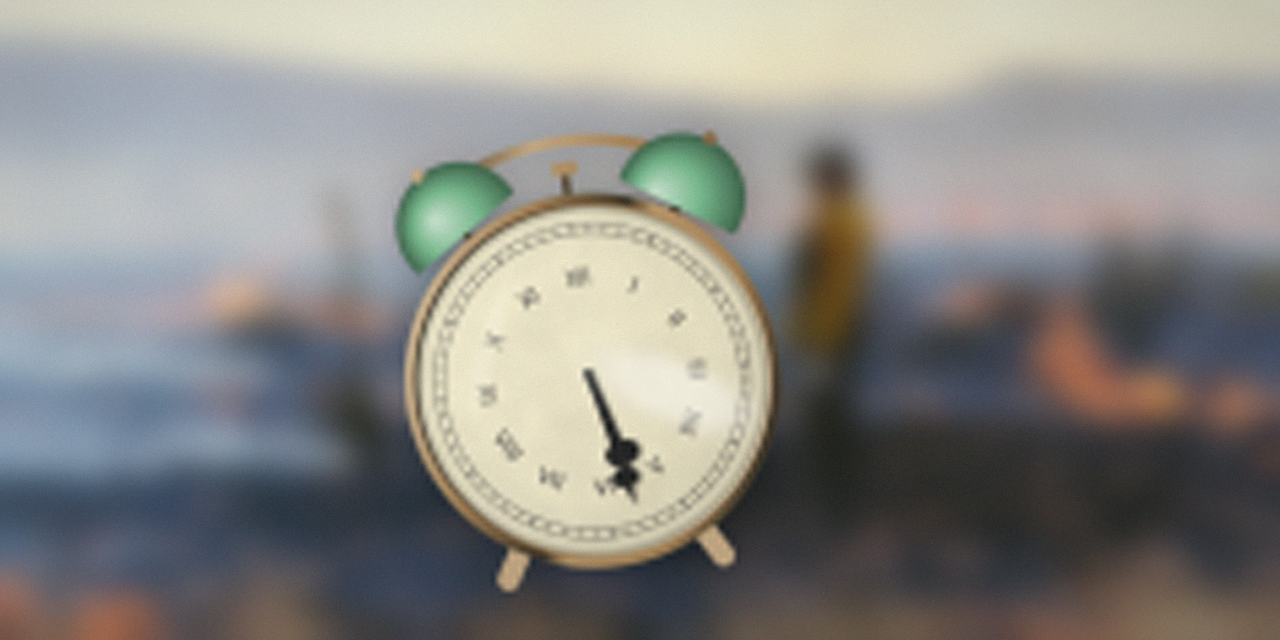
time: **5:28**
